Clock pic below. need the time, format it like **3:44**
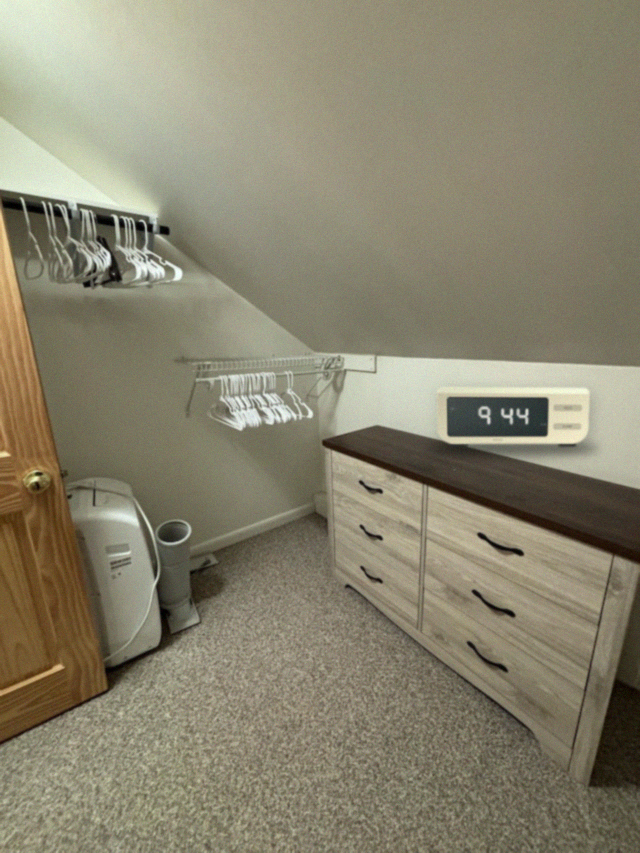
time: **9:44**
